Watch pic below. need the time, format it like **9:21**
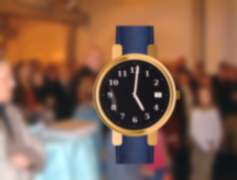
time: **5:01**
